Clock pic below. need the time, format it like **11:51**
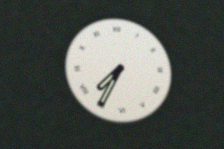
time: **7:35**
